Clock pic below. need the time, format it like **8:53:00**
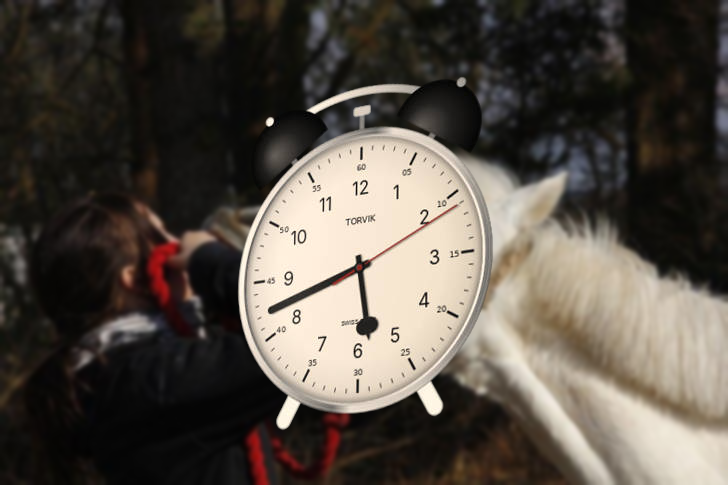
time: **5:42:11**
